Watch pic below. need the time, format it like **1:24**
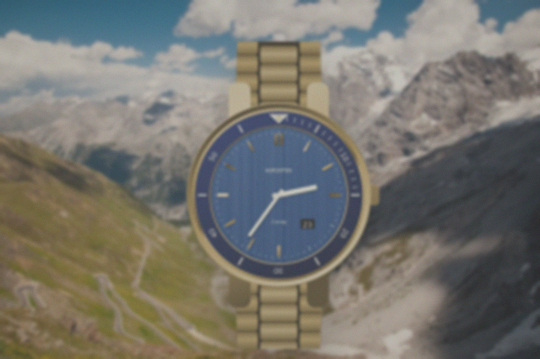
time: **2:36**
